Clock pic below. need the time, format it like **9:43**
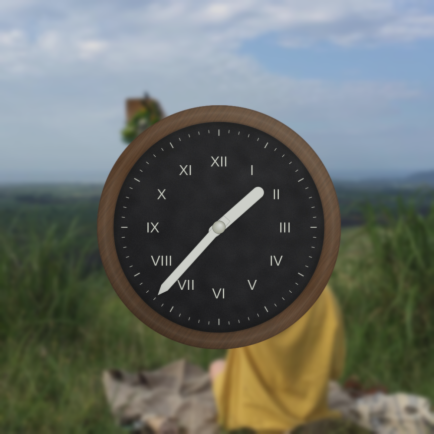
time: **1:37**
